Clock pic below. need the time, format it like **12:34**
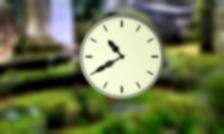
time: **10:40**
